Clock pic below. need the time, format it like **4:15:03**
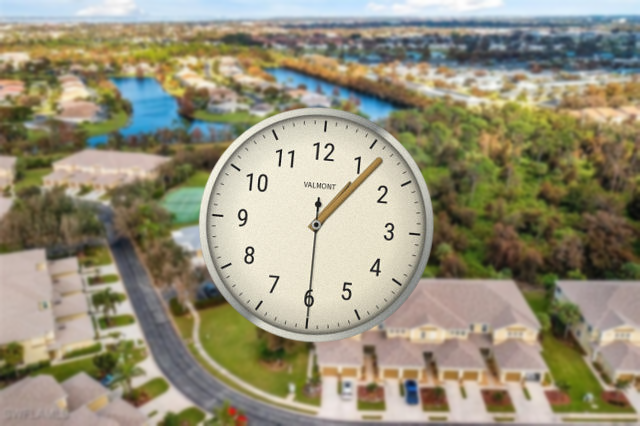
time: **1:06:30**
